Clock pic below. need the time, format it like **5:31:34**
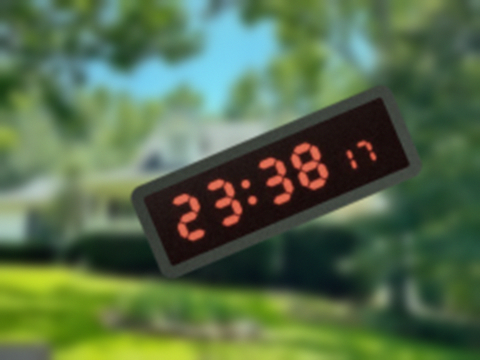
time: **23:38:17**
